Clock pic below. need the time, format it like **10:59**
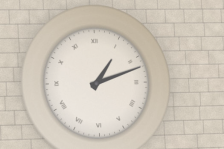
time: **1:12**
